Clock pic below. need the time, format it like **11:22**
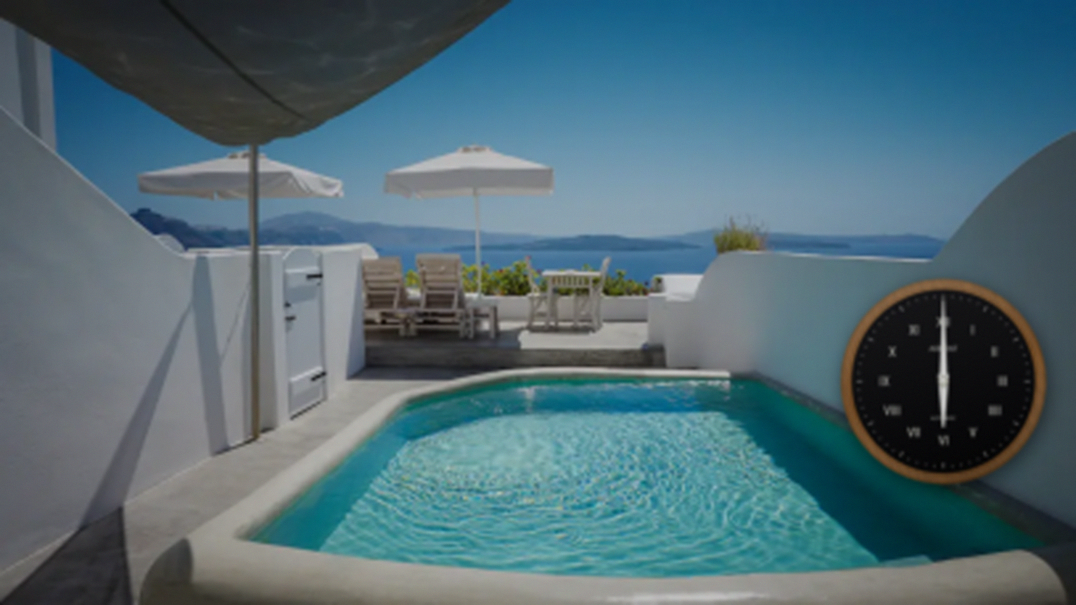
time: **6:00**
